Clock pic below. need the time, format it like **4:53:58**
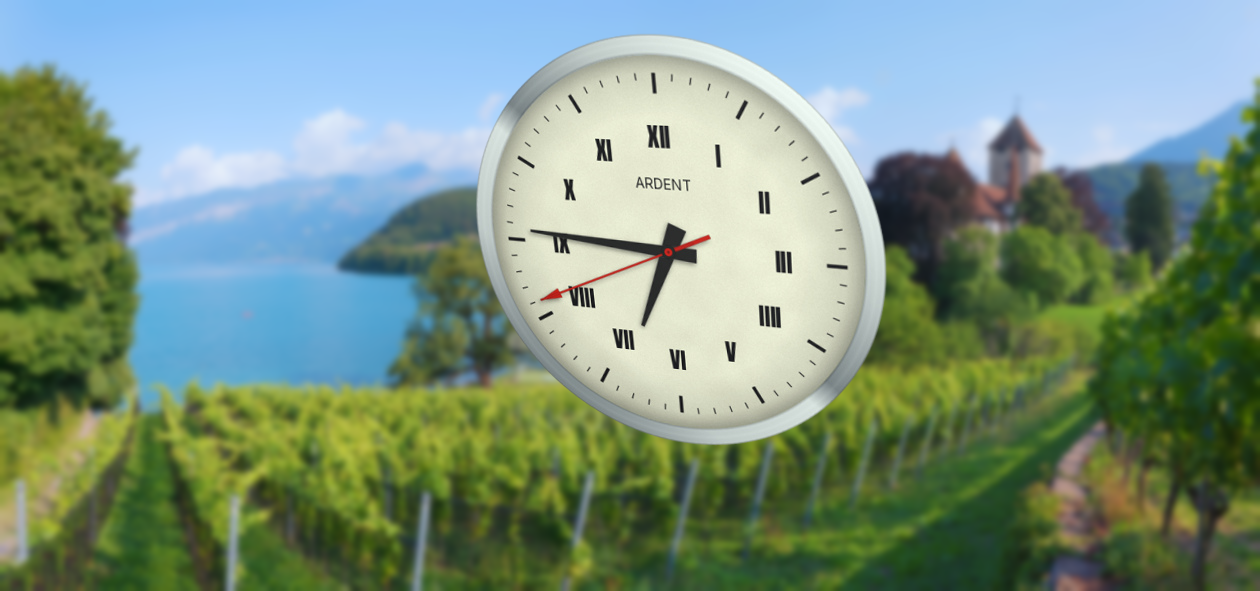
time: **6:45:41**
